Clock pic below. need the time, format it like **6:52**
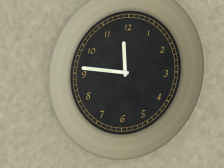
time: **11:46**
